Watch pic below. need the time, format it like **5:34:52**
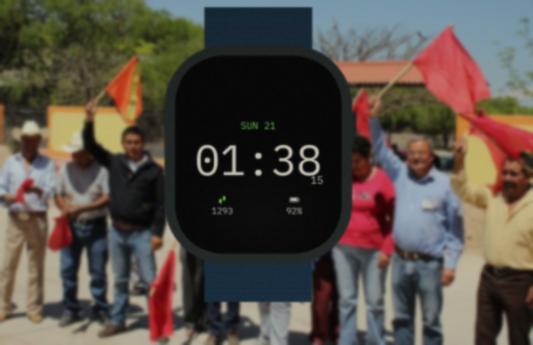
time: **1:38:15**
